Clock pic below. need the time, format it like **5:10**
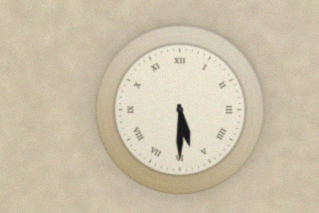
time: **5:30**
